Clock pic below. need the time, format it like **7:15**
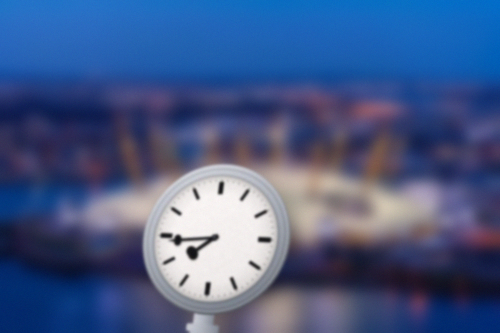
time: **7:44**
